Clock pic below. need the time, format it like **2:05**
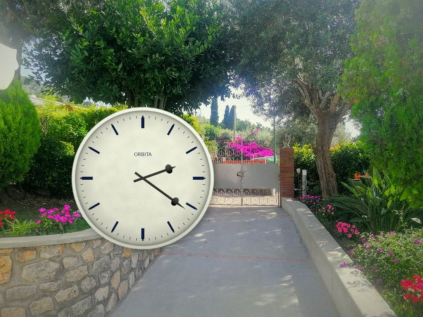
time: **2:21**
